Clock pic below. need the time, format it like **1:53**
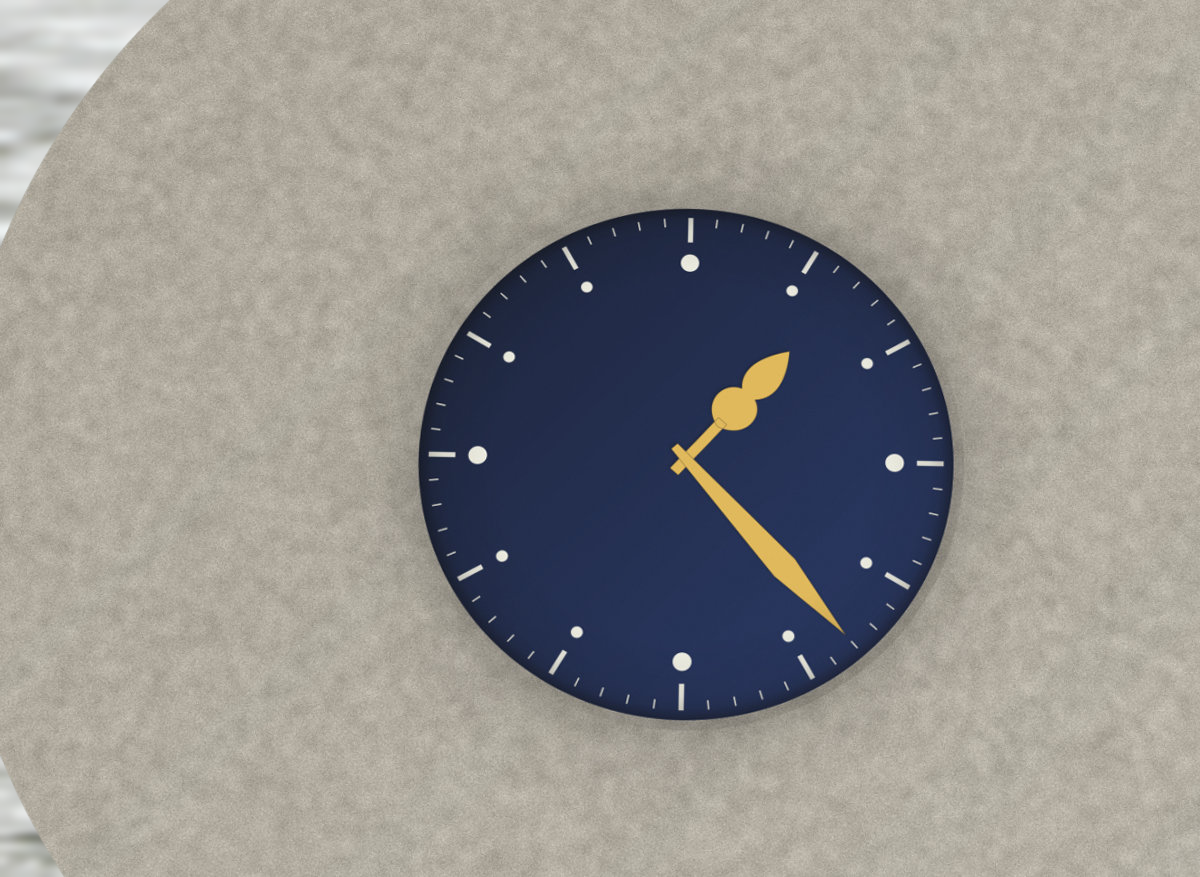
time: **1:23**
